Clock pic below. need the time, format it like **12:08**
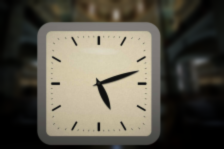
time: **5:12**
